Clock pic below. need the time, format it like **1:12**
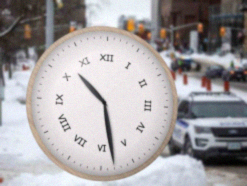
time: **10:28**
